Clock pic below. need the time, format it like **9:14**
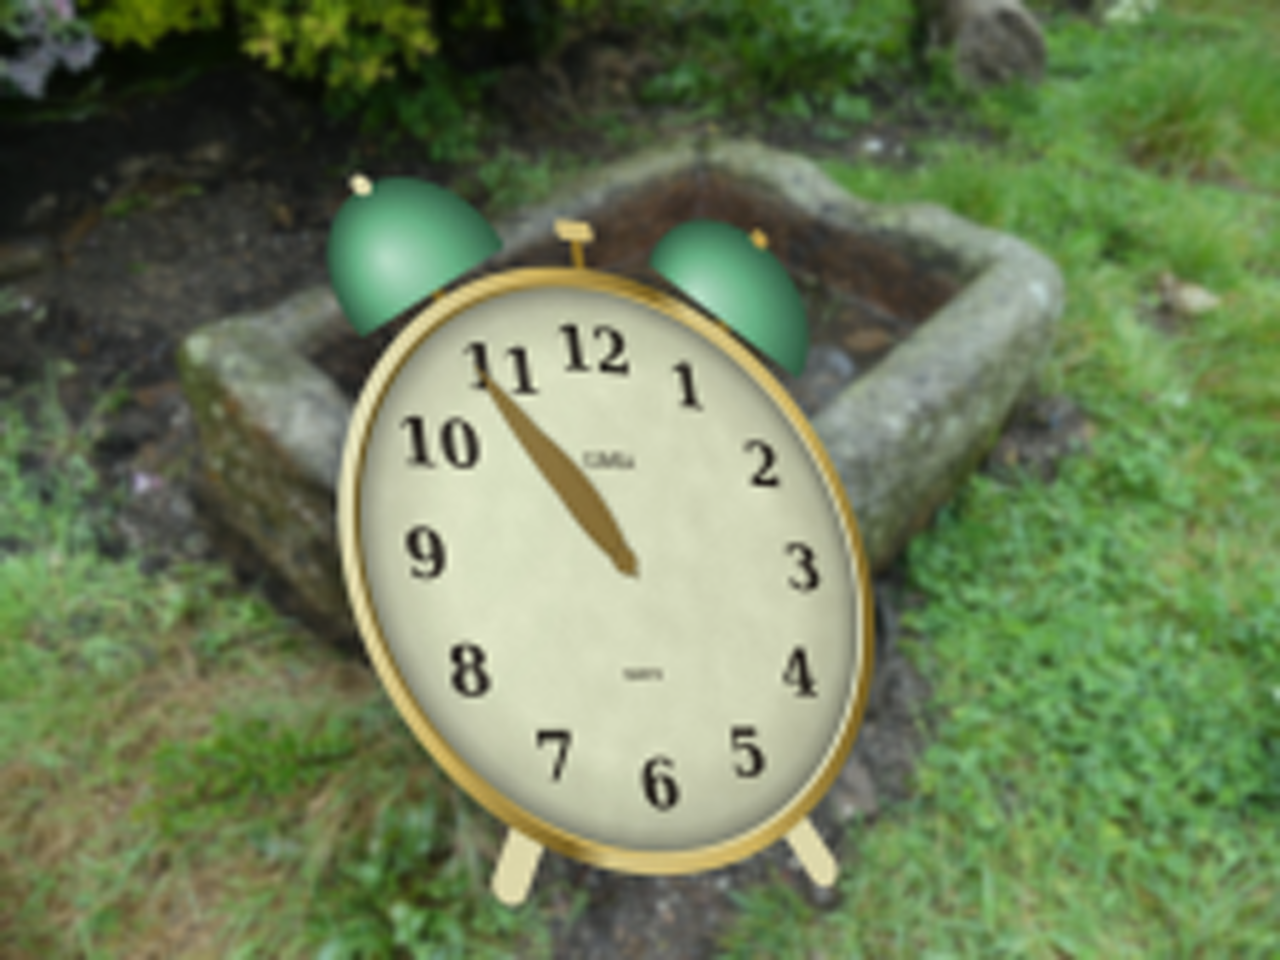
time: **10:54**
